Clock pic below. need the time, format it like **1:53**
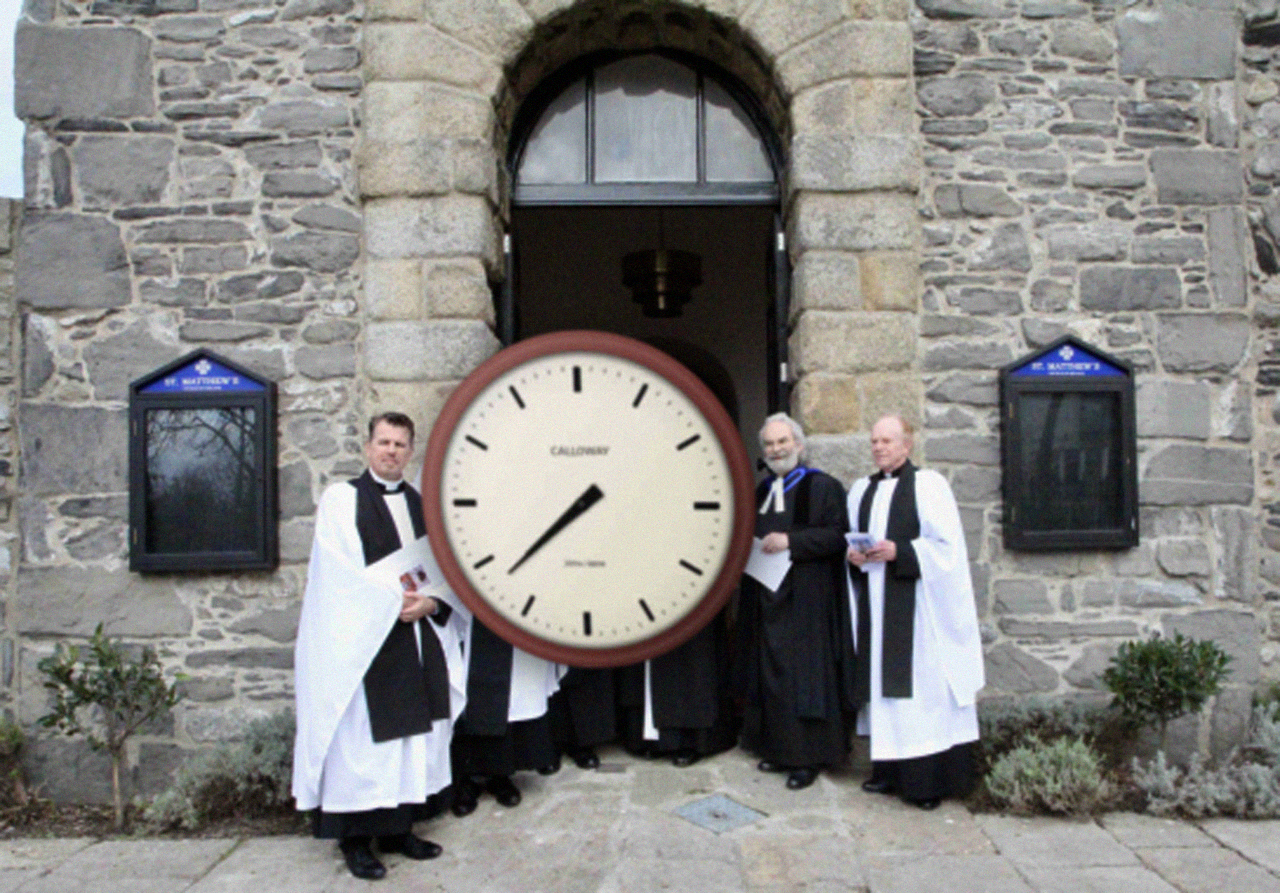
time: **7:38**
